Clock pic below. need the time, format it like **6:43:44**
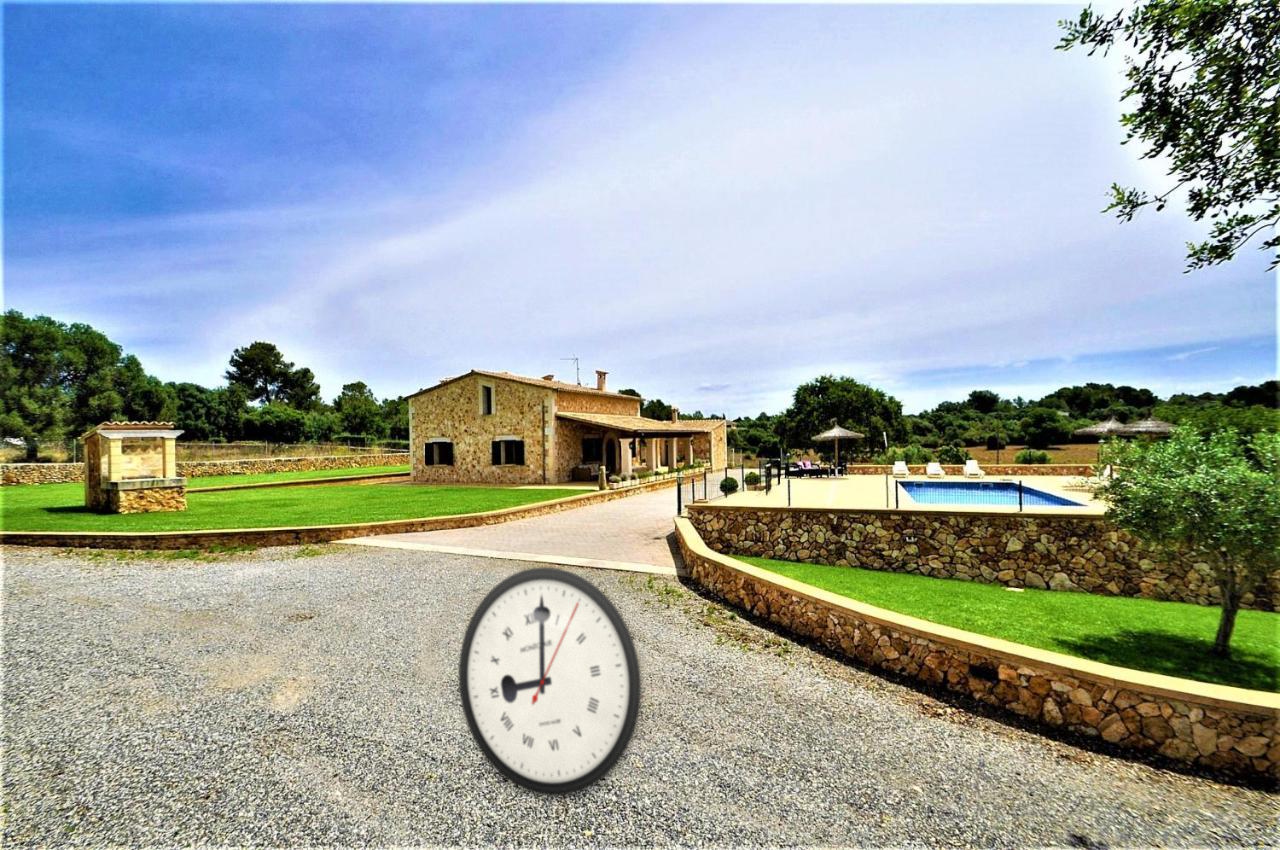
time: **9:02:07**
